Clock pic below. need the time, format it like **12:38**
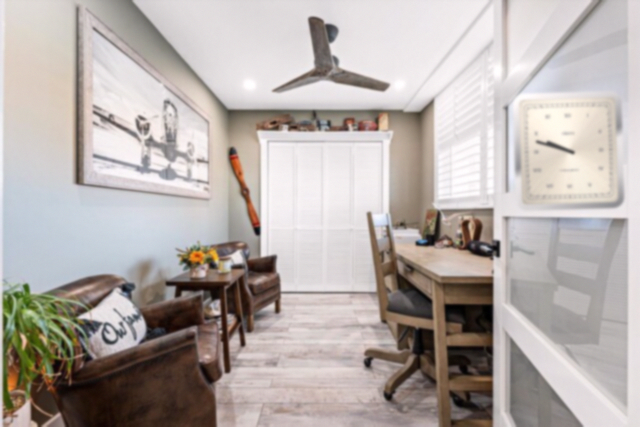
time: **9:48**
